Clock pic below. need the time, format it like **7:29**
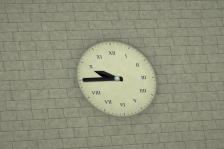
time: **9:45**
